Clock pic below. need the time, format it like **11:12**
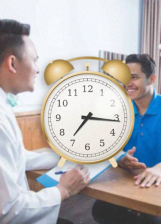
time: **7:16**
